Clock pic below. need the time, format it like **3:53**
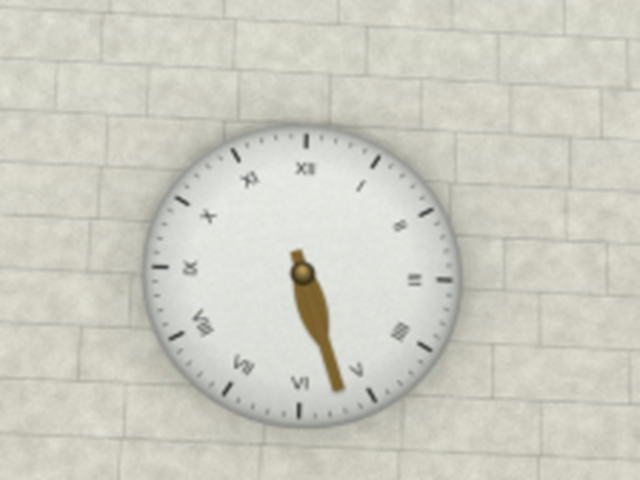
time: **5:27**
